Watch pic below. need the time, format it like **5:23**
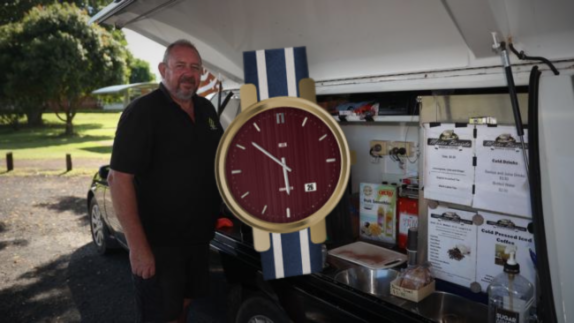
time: **5:52**
